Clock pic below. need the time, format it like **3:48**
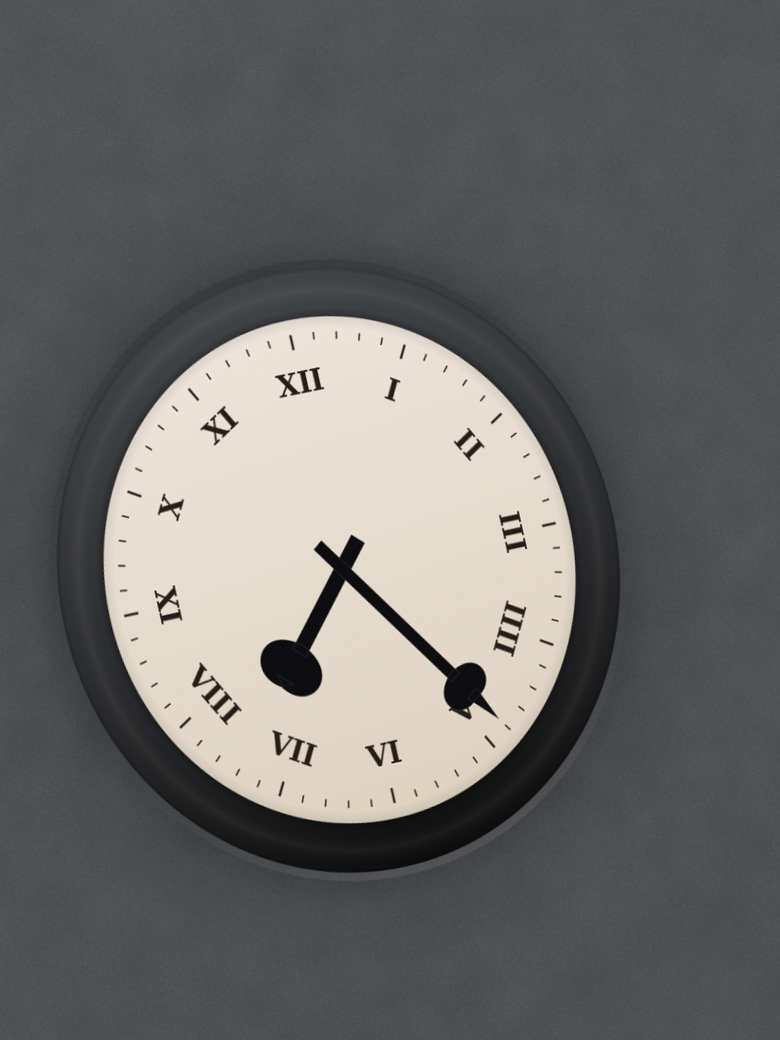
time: **7:24**
